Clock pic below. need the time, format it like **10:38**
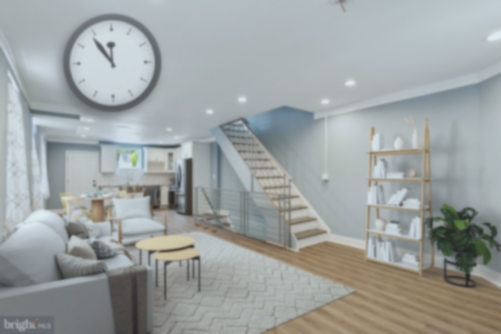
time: **11:54**
